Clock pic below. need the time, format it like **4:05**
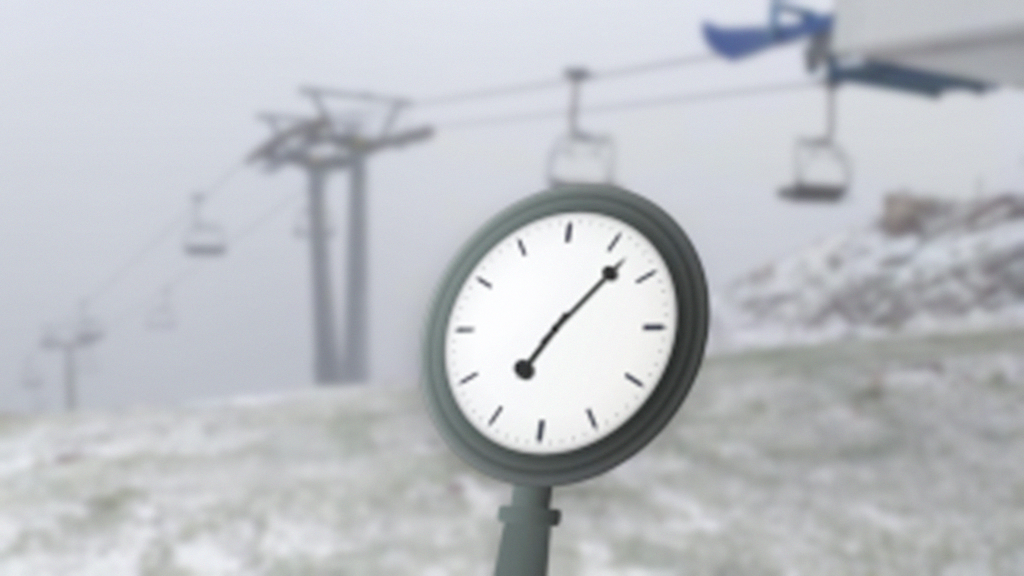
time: **7:07**
